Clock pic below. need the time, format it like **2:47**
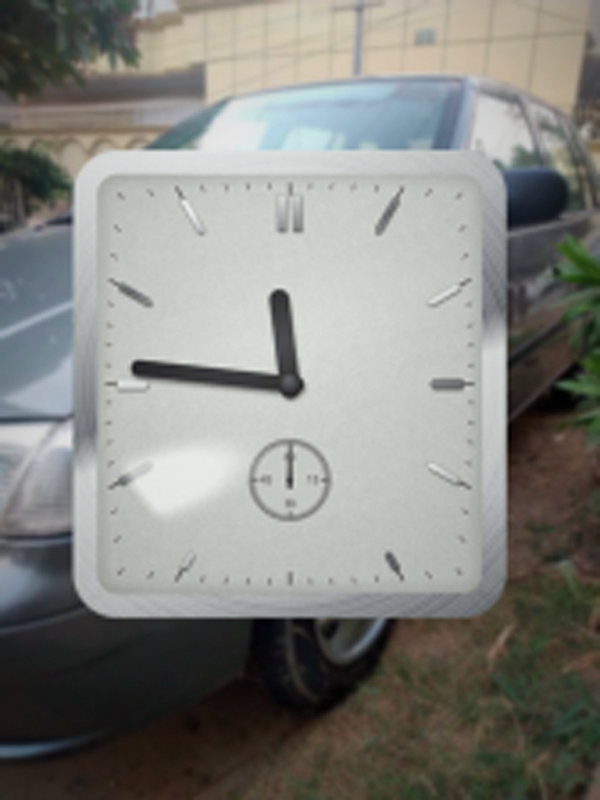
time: **11:46**
